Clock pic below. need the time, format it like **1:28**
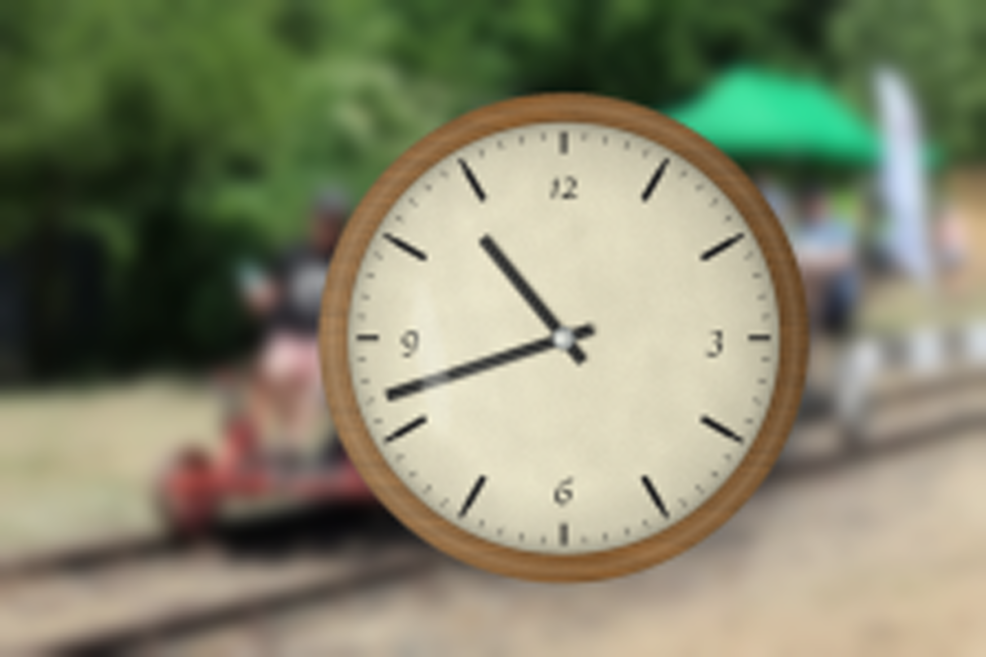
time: **10:42**
